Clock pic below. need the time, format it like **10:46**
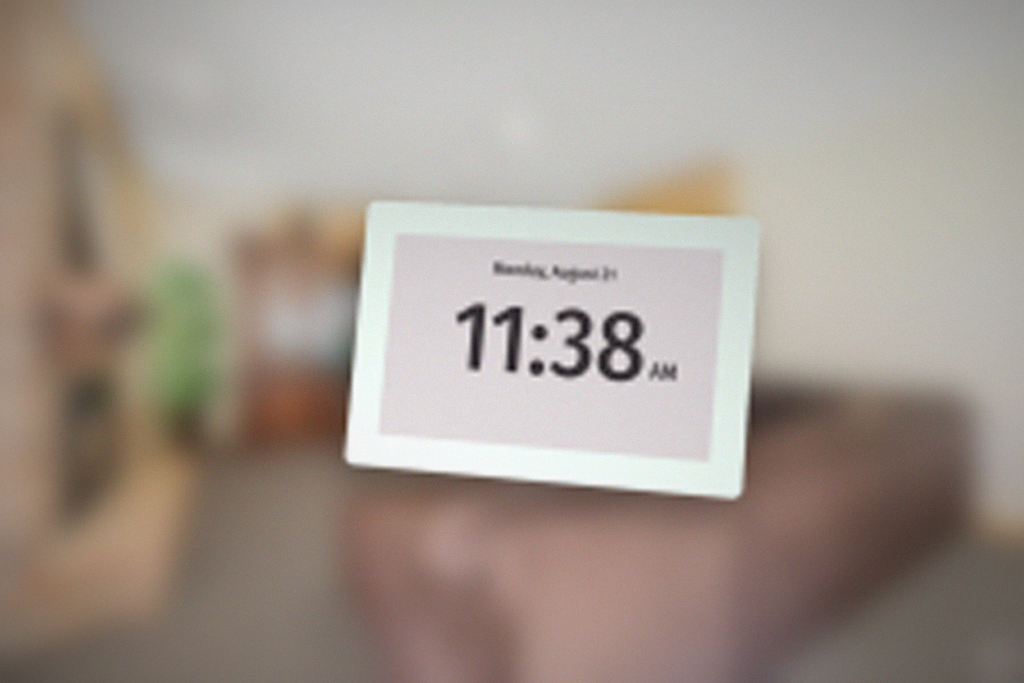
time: **11:38**
